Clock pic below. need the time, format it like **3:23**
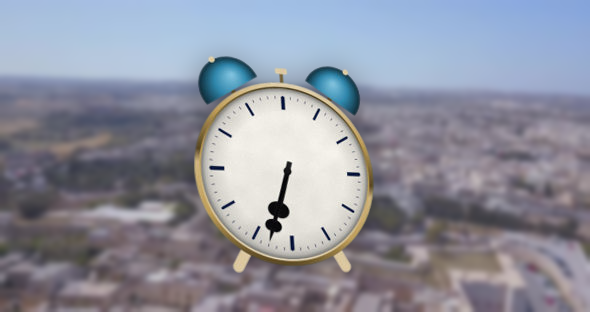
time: **6:33**
